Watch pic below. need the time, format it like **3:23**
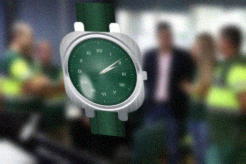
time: **2:09**
